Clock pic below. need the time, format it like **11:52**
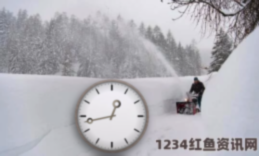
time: **12:43**
